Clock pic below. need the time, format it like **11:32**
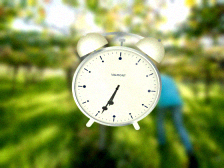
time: **6:34**
